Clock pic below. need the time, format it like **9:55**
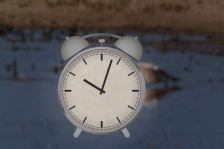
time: **10:03**
